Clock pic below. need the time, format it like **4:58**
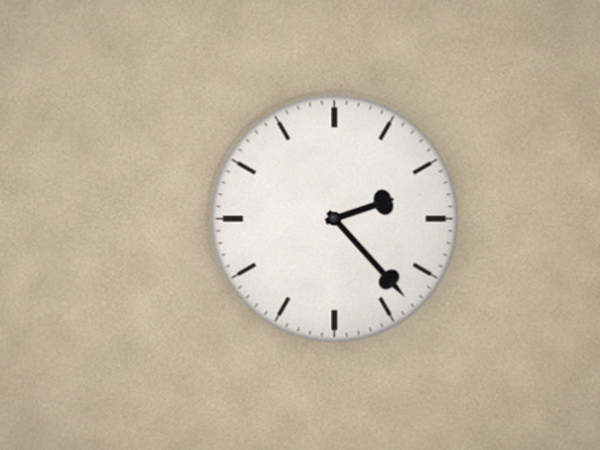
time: **2:23**
